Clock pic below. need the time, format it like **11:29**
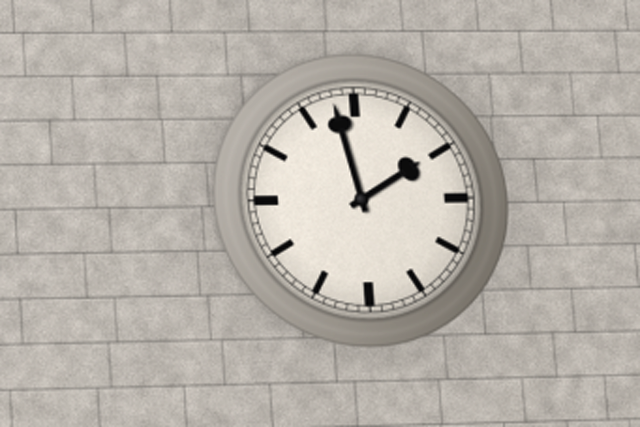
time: **1:58**
